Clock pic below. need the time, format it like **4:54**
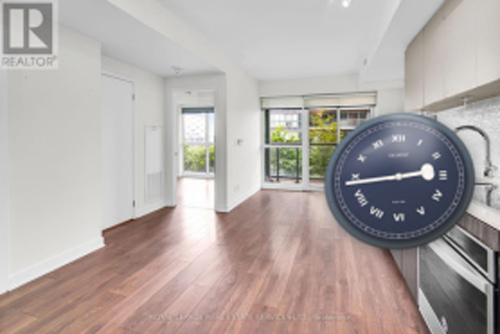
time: **2:44**
